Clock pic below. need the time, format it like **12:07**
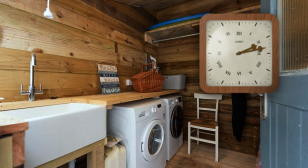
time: **2:13**
